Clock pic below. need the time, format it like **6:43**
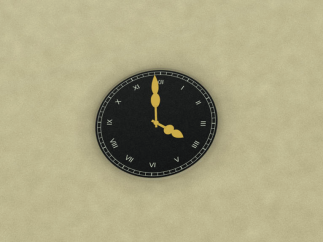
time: **3:59**
